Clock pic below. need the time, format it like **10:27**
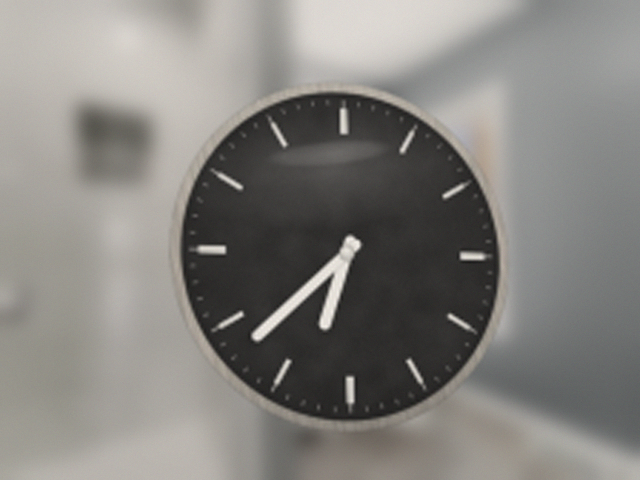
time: **6:38**
